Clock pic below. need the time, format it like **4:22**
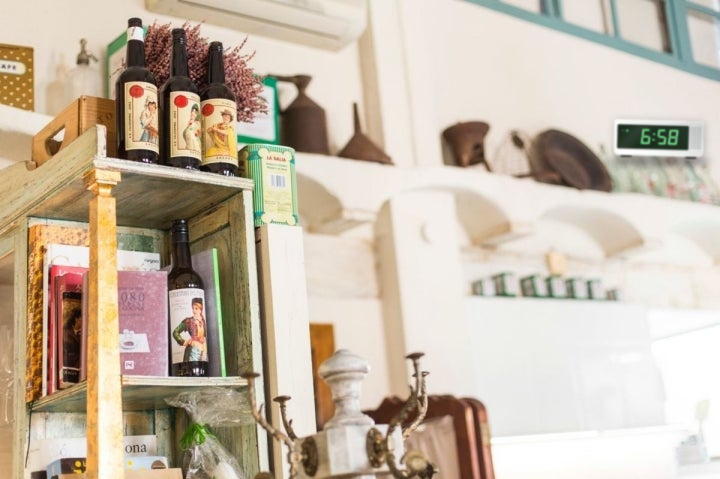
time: **6:58**
